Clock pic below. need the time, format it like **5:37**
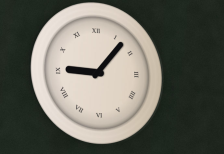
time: **9:07**
